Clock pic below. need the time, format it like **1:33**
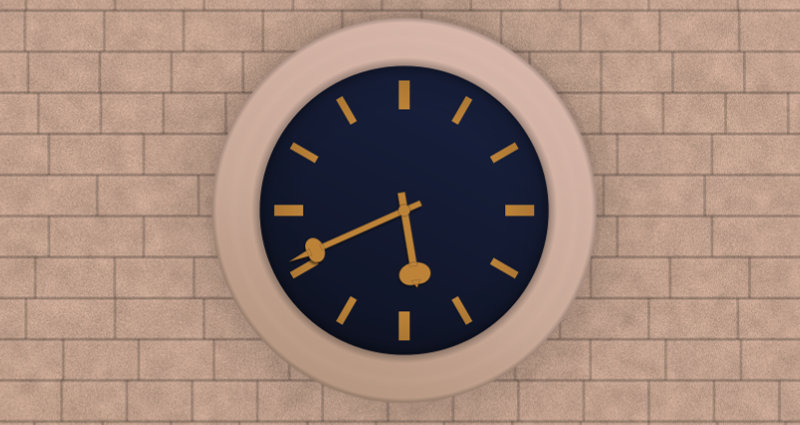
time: **5:41**
